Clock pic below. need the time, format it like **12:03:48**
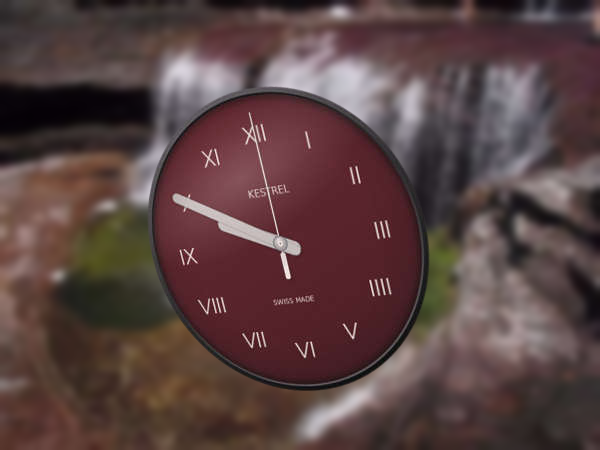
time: **9:50:00**
